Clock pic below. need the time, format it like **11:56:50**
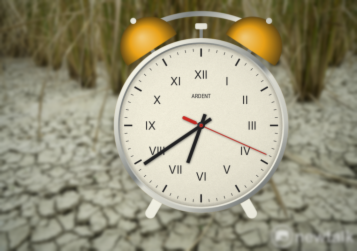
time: **6:39:19**
